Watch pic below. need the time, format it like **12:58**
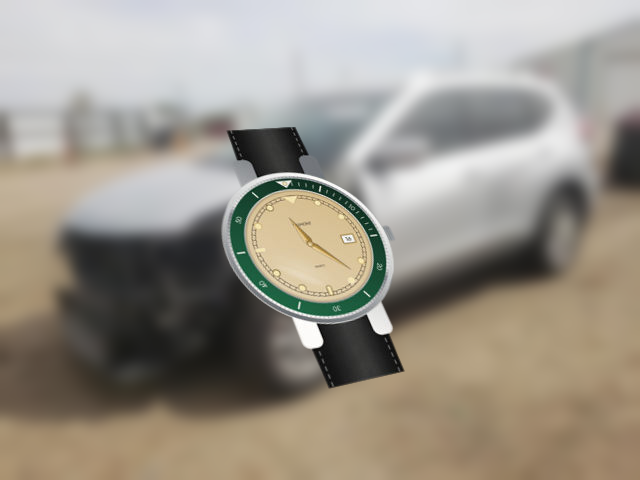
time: **11:23**
